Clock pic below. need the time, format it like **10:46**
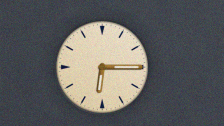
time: **6:15**
